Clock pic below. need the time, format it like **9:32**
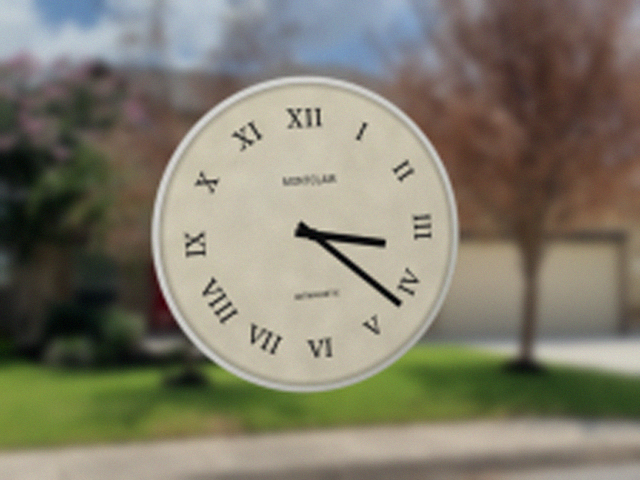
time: **3:22**
